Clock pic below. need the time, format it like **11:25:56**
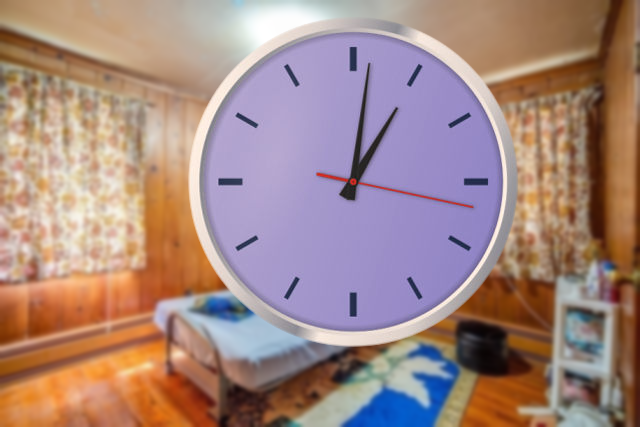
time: **1:01:17**
